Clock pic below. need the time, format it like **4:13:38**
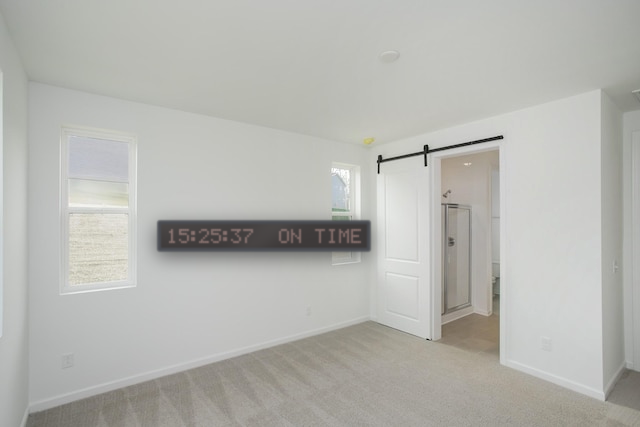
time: **15:25:37**
